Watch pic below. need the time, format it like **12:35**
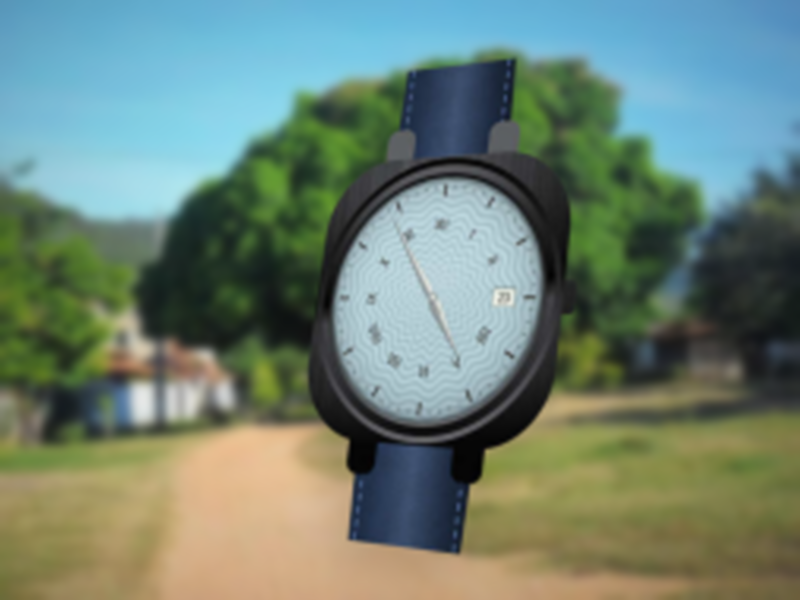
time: **4:54**
